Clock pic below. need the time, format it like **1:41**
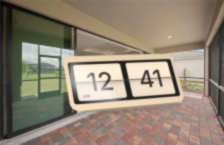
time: **12:41**
